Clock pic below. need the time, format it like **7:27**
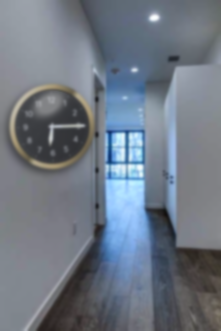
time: **6:15**
